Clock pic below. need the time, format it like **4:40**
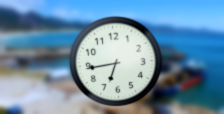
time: **6:44**
